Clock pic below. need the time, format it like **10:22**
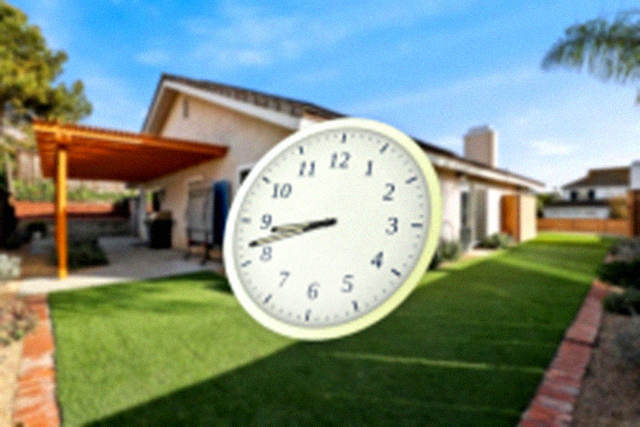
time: **8:42**
